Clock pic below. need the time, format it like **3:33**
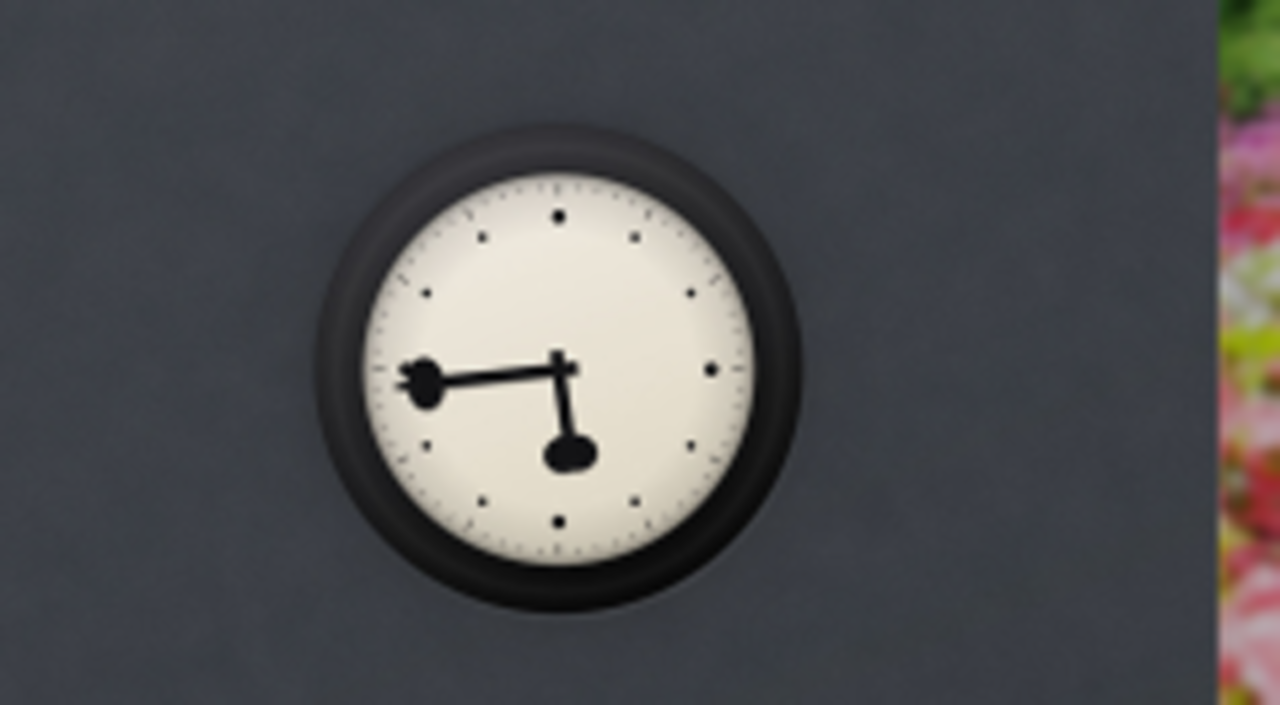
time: **5:44**
